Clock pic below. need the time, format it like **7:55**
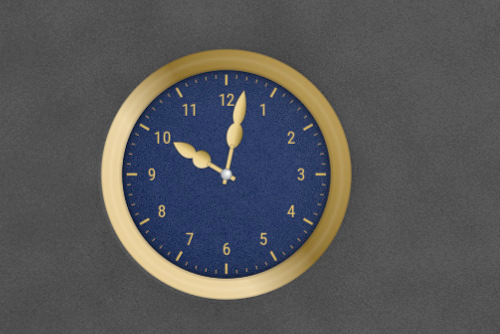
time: **10:02**
